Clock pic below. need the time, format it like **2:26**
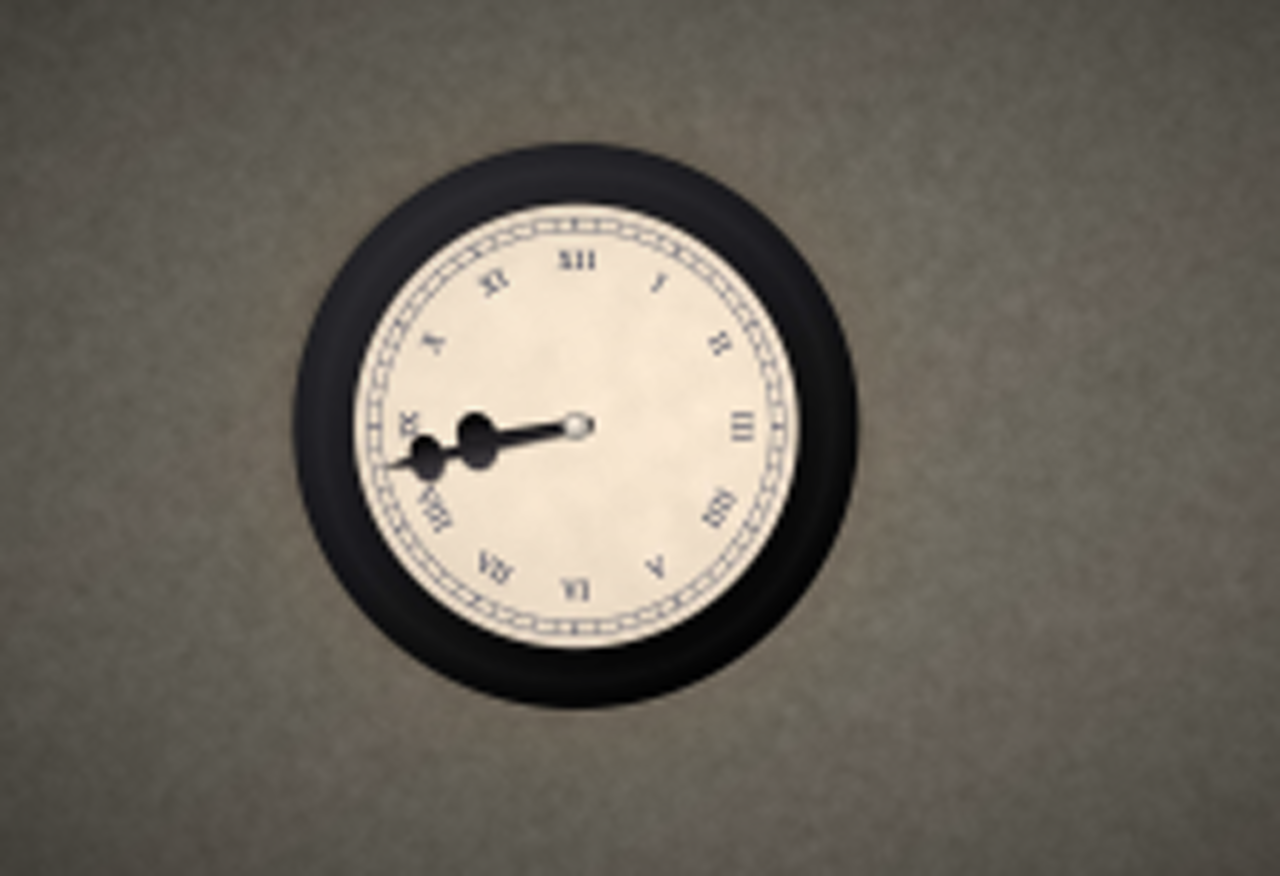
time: **8:43**
